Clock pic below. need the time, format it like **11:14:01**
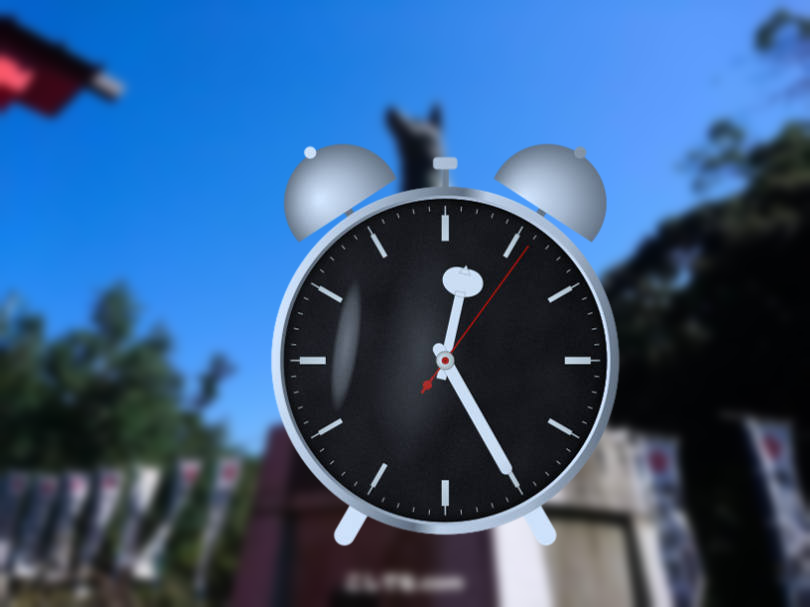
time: **12:25:06**
